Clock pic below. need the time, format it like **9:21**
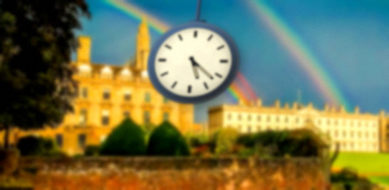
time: **5:22**
